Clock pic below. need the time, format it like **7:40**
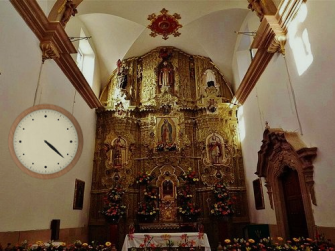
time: **4:22**
